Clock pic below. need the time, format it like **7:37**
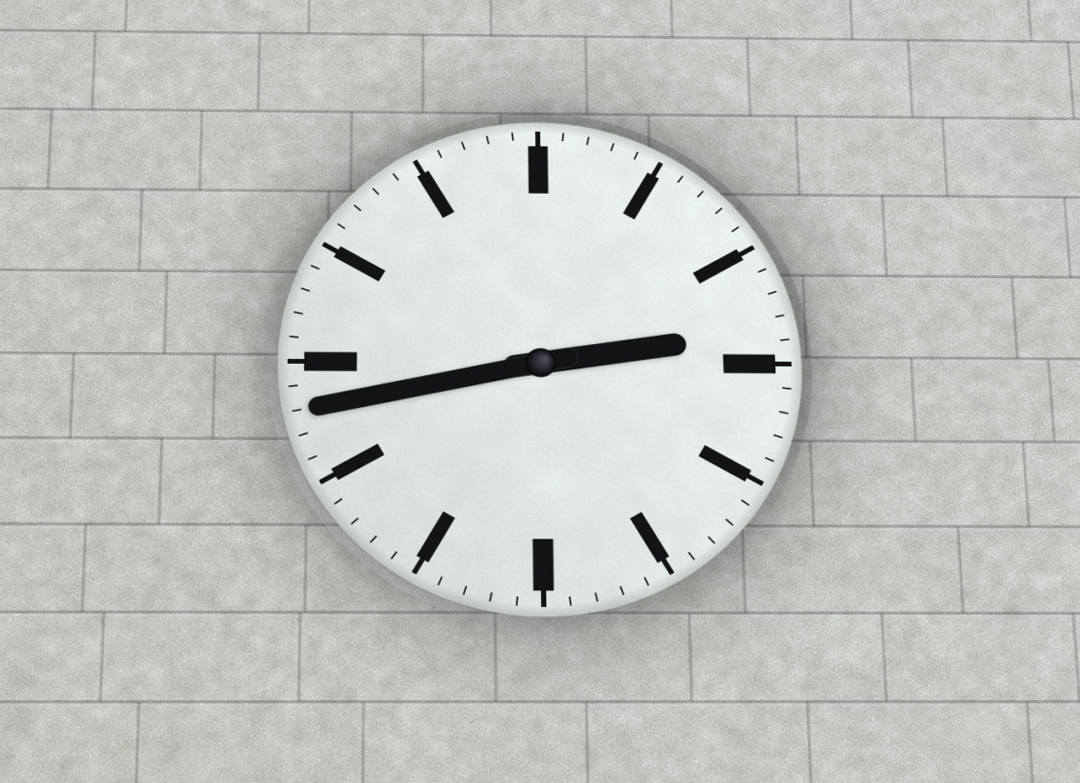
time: **2:43**
